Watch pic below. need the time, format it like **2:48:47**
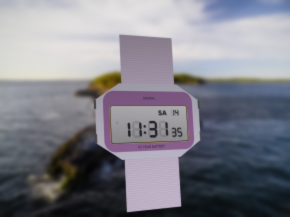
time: **11:31:35**
